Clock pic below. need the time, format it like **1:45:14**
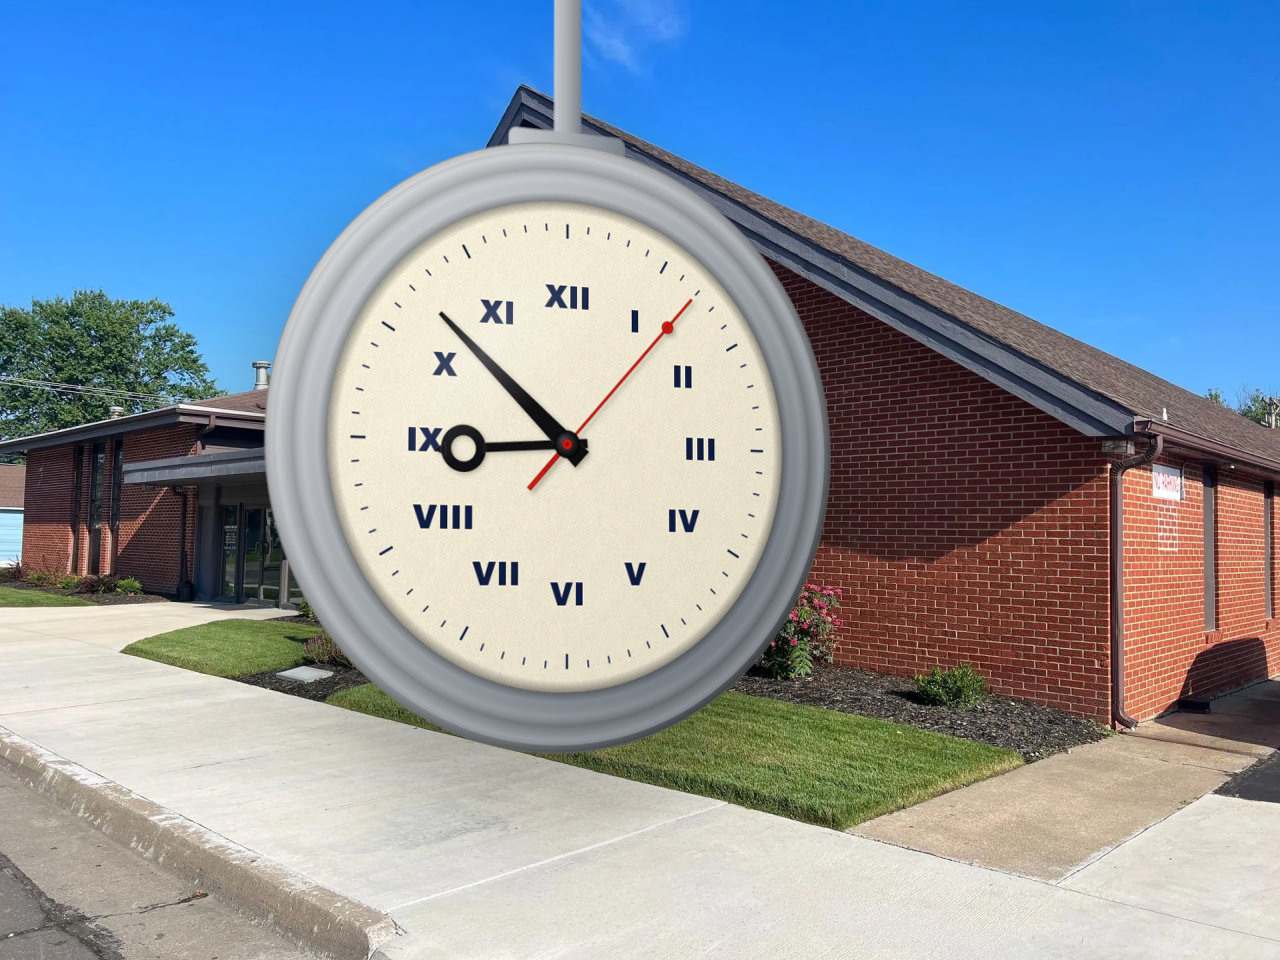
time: **8:52:07**
